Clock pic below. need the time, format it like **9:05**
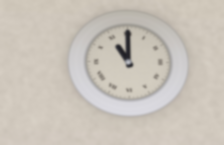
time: **11:00**
